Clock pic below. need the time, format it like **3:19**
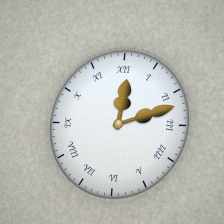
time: **12:12**
